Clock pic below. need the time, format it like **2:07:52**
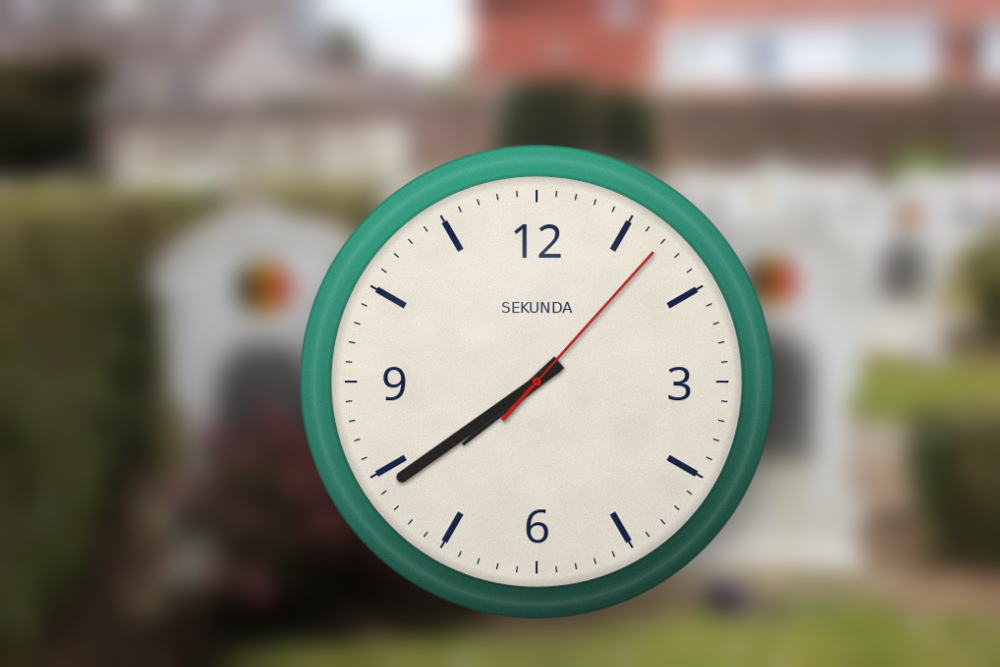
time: **7:39:07**
